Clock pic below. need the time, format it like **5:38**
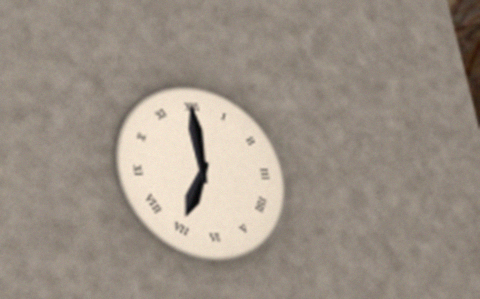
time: **7:00**
